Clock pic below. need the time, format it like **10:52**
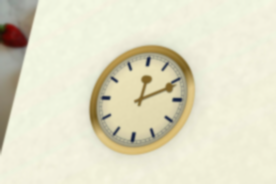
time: **12:11**
